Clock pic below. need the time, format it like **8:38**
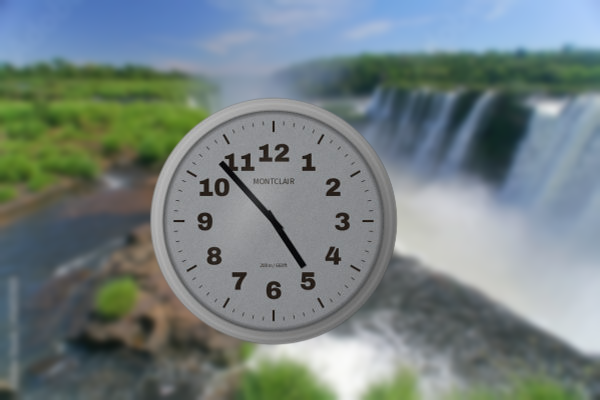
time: **4:53**
